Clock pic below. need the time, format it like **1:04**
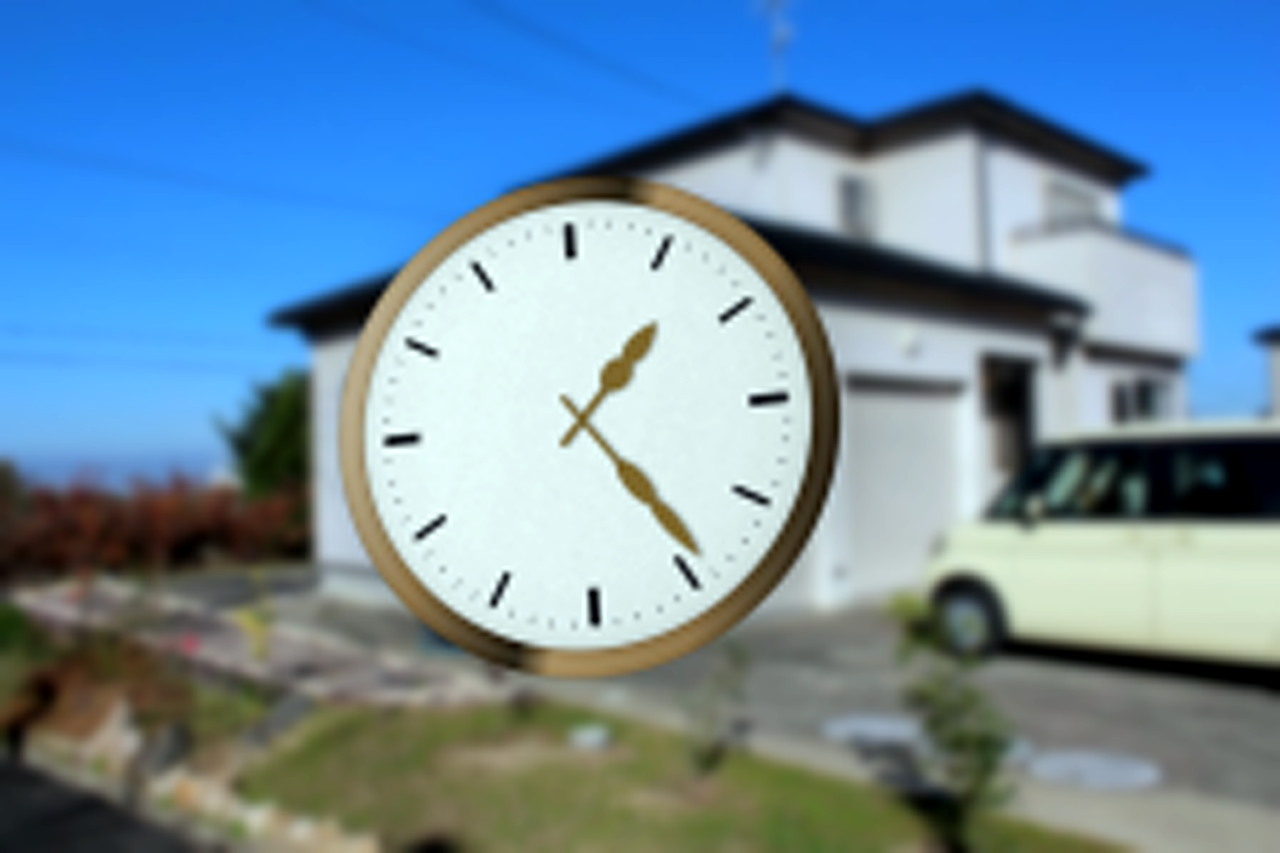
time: **1:24**
